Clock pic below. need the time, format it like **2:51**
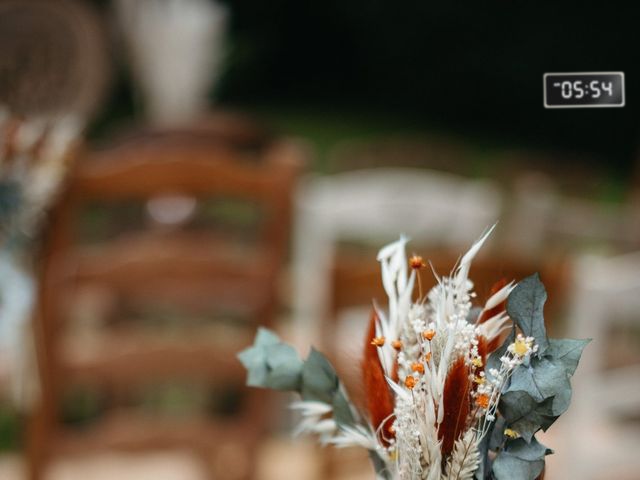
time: **5:54**
